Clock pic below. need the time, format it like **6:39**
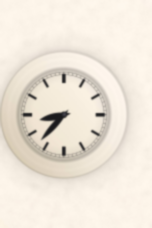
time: **8:37**
